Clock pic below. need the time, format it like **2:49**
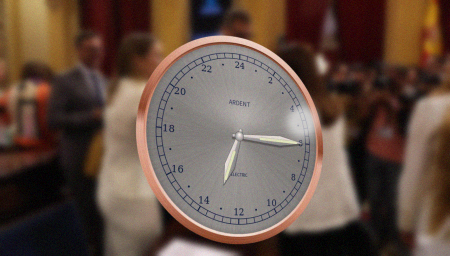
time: **13:15**
